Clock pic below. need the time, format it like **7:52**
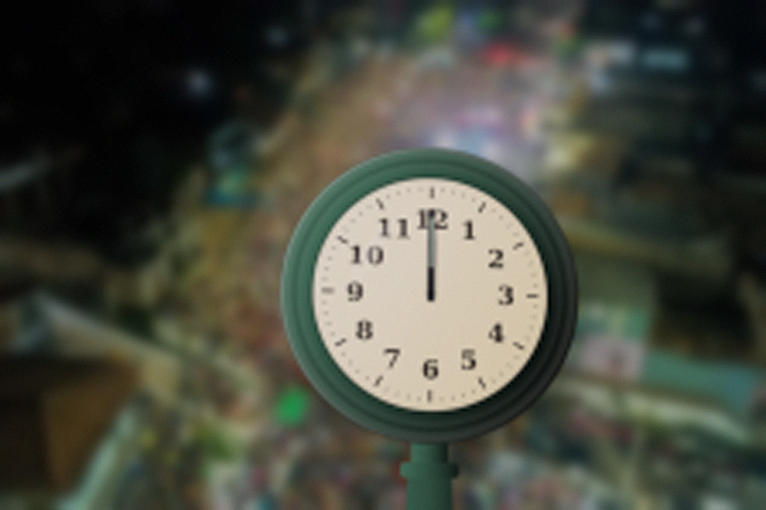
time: **12:00**
